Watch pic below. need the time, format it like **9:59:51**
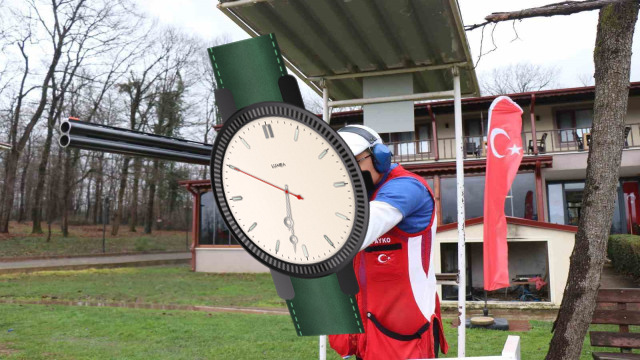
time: **6:31:50**
